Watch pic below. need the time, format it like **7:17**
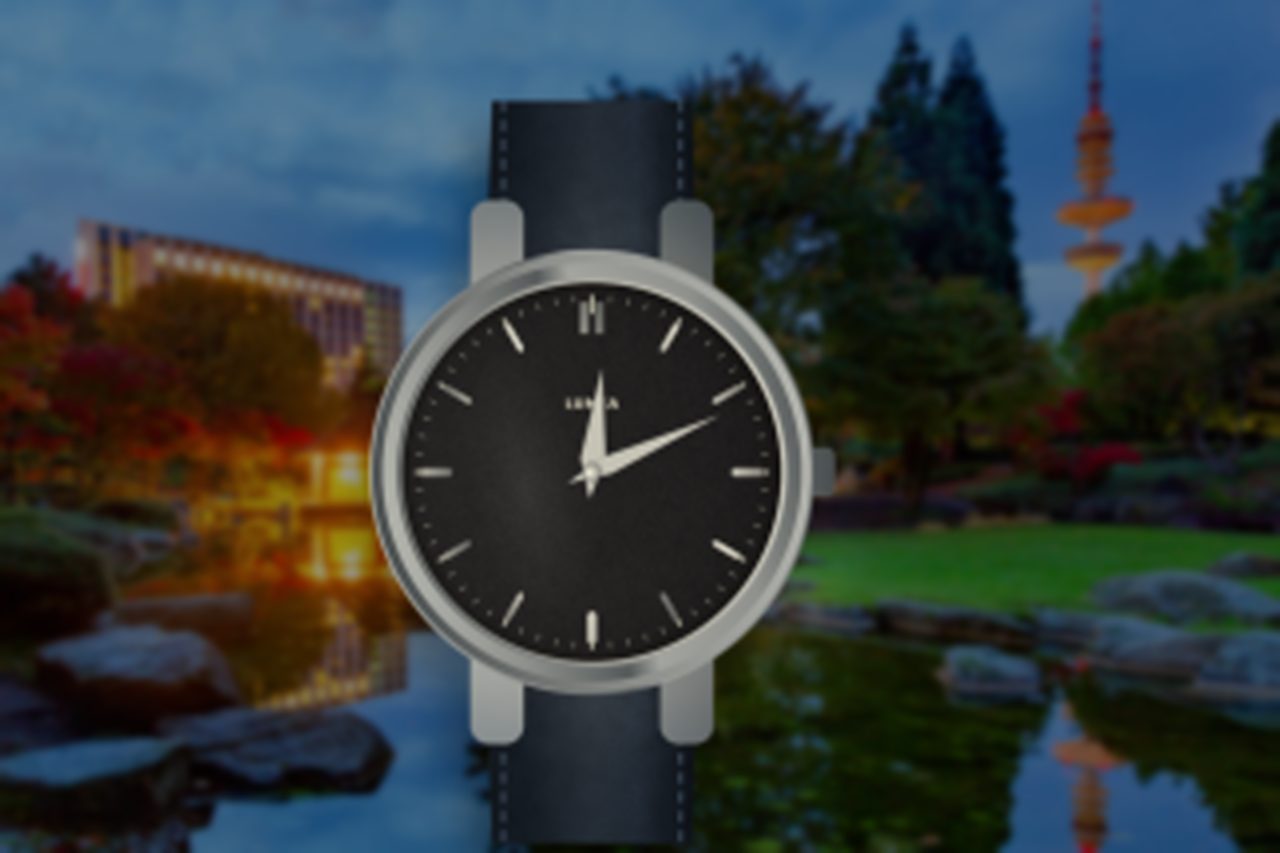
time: **12:11**
